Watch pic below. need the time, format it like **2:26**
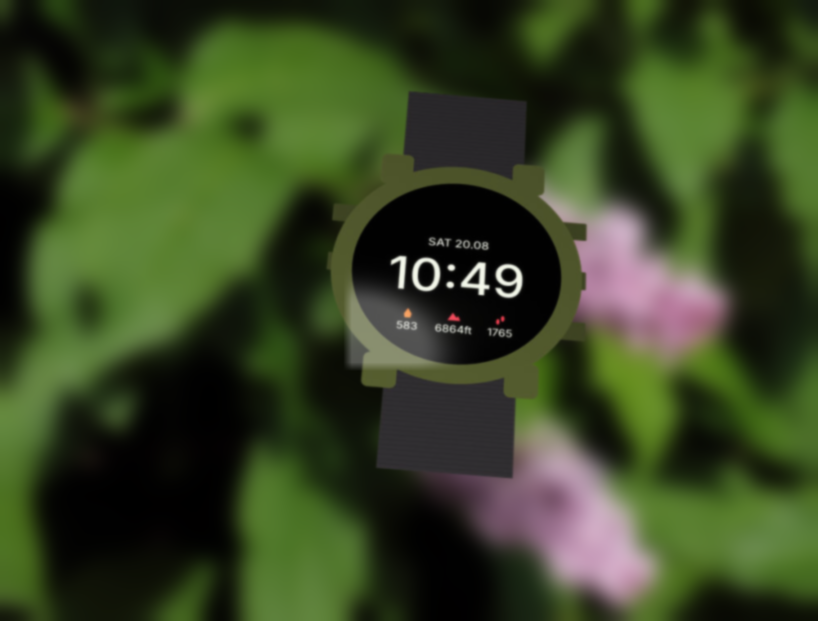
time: **10:49**
